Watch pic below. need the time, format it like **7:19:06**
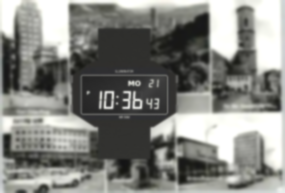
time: **10:36:43**
